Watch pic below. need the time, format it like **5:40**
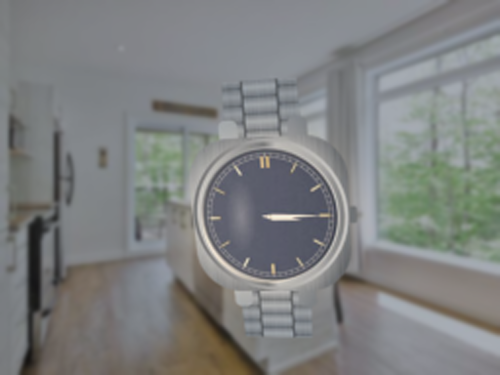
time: **3:15**
